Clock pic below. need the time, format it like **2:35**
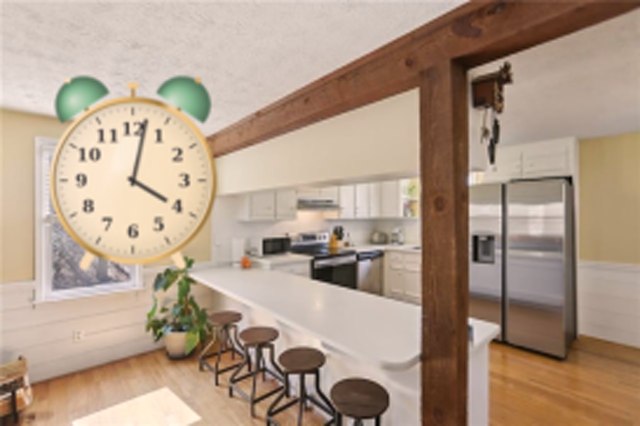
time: **4:02**
